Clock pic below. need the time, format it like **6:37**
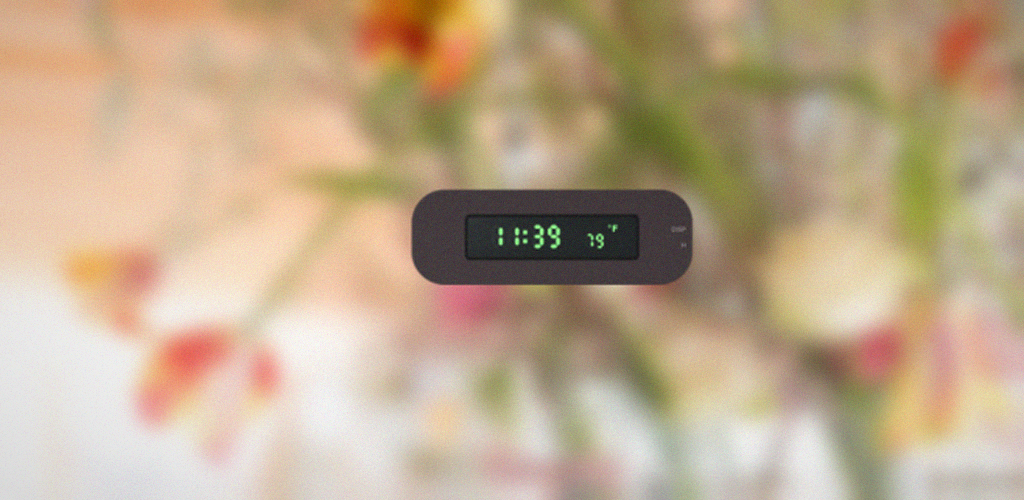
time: **11:39**
